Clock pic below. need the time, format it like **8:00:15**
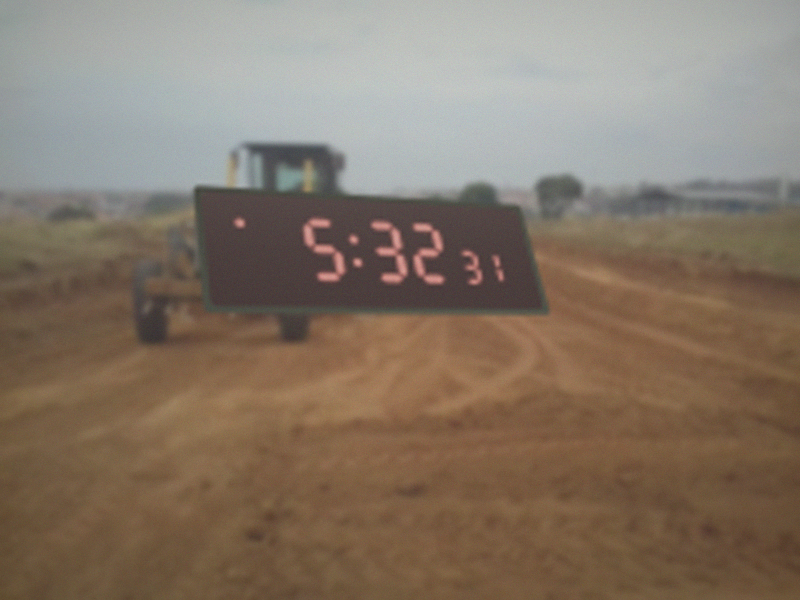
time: **5:32:31**
